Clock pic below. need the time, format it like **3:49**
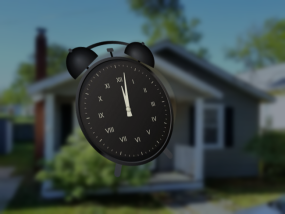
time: **12:02**
